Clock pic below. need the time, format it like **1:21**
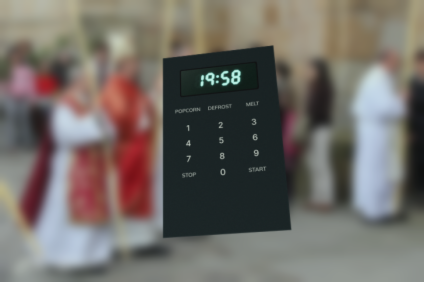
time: **19:58**
